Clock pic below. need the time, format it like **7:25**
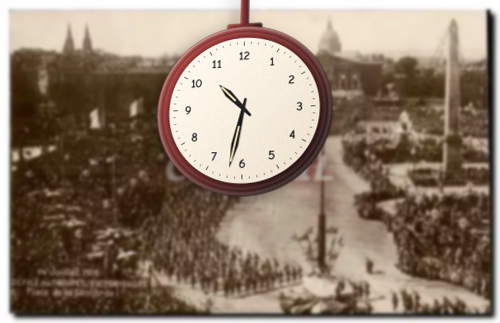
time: **10:32**
